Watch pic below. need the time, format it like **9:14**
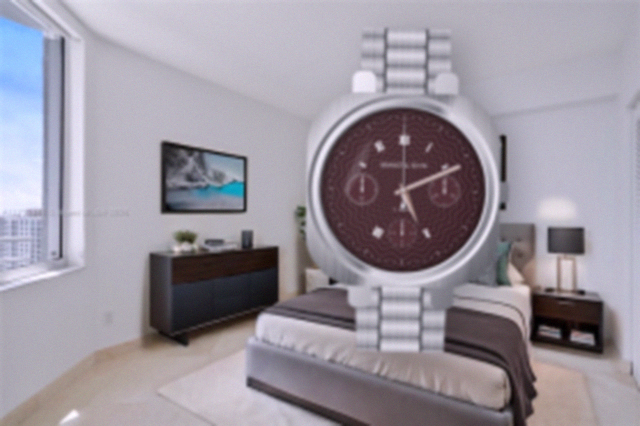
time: **5:11**
